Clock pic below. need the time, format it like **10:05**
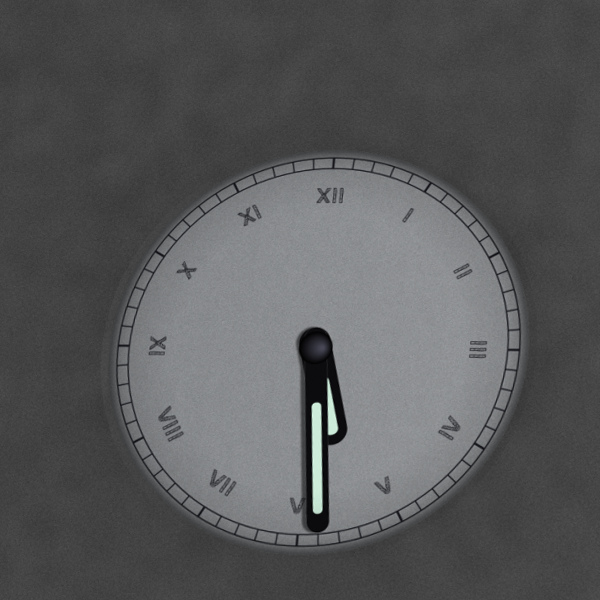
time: **5:29**
